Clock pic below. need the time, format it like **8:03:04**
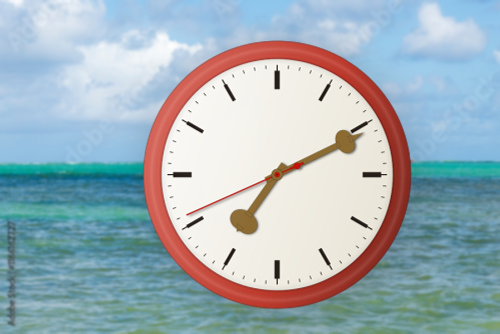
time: **7:10:41**
